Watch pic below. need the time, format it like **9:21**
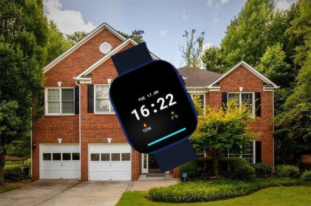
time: **16:22**
